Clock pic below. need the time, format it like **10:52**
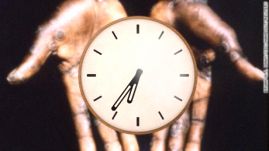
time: **6:36**
